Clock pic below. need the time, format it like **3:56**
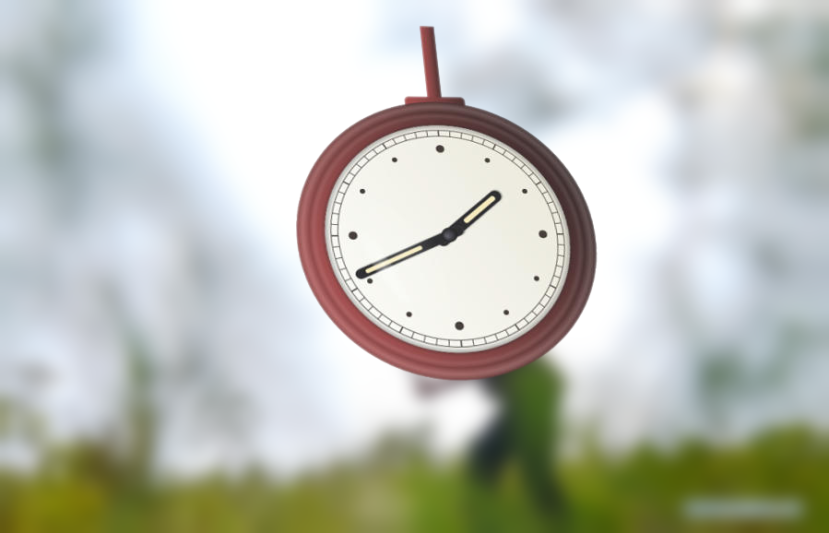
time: **1:41**
